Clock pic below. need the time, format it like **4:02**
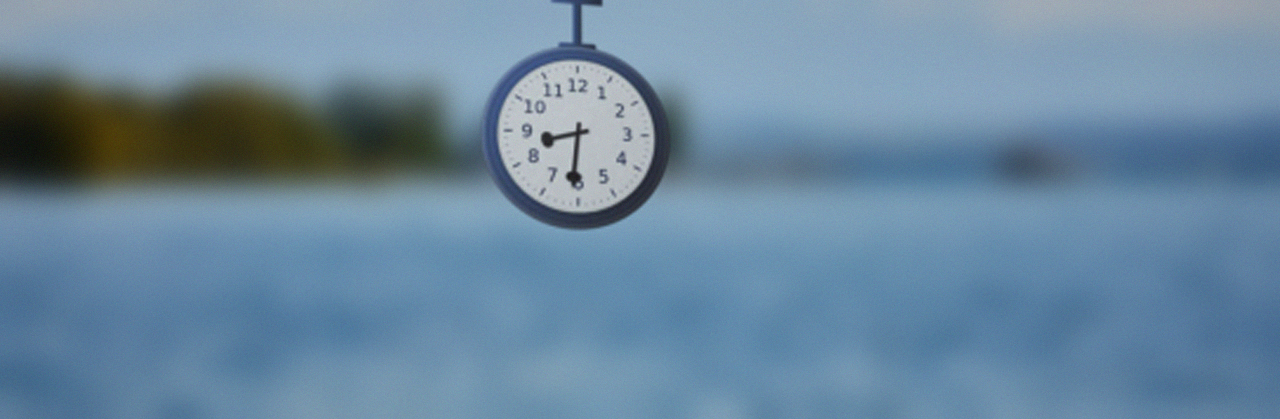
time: **8:31**
